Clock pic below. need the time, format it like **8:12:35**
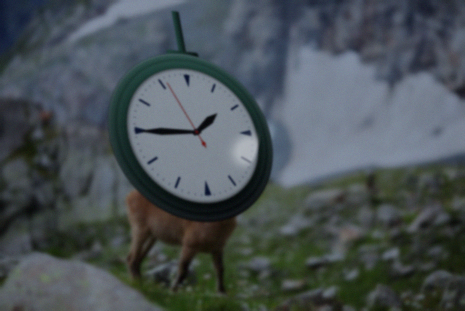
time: **1:44:56**
